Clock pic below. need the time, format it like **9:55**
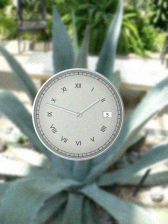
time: **1:48**
